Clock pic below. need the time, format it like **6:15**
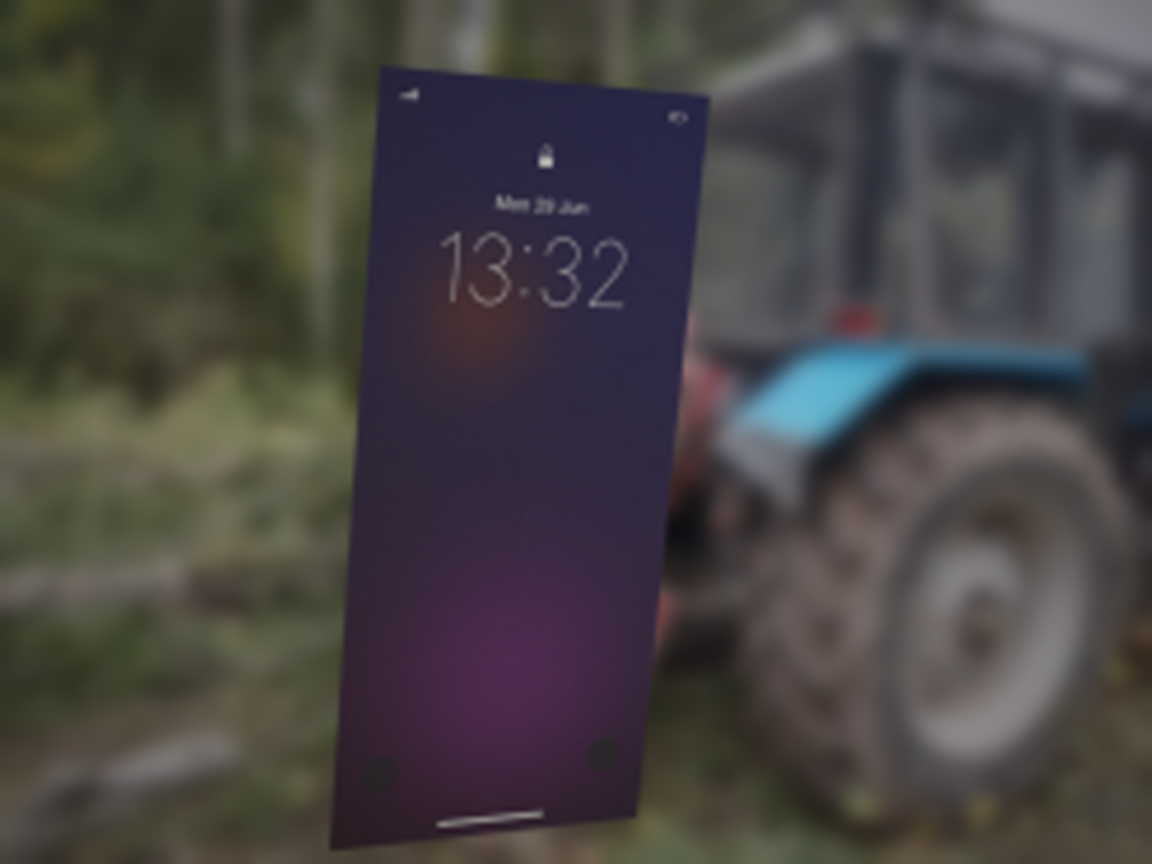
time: **13:32**
